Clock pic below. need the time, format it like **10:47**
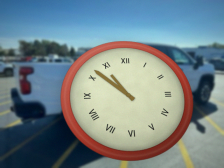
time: **10:52**
